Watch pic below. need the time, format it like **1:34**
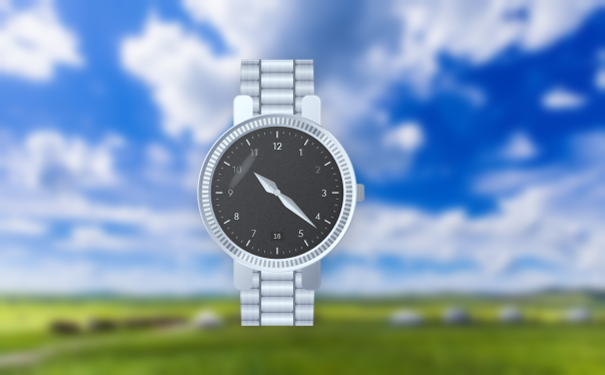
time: **10:22**
